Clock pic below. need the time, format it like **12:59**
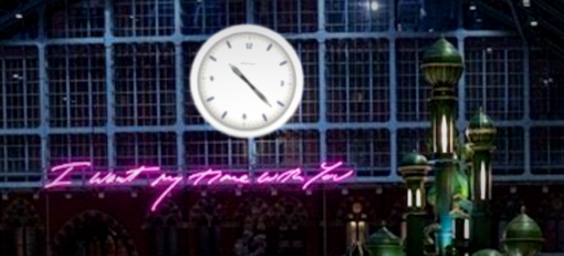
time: **10:22**
